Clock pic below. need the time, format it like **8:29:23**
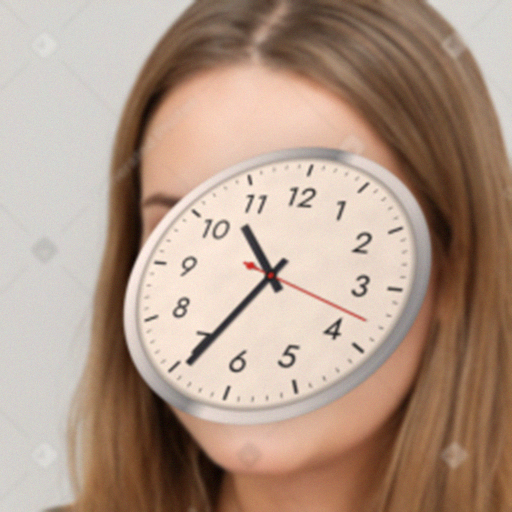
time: **10:34:18**
